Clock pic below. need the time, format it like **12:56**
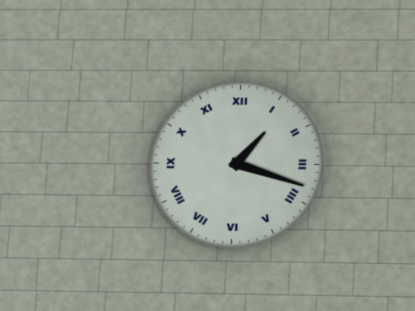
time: **1:18**
